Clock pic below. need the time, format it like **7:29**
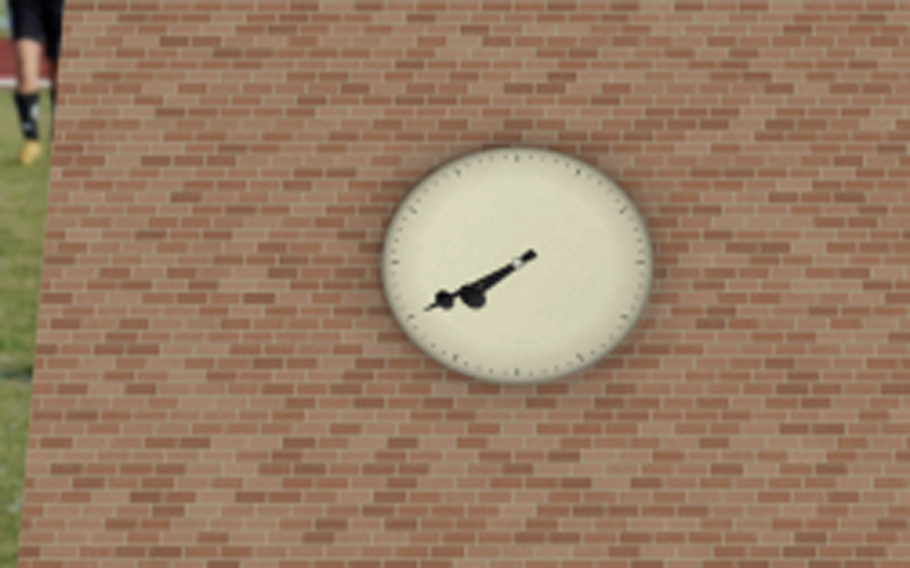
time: **7:40**
